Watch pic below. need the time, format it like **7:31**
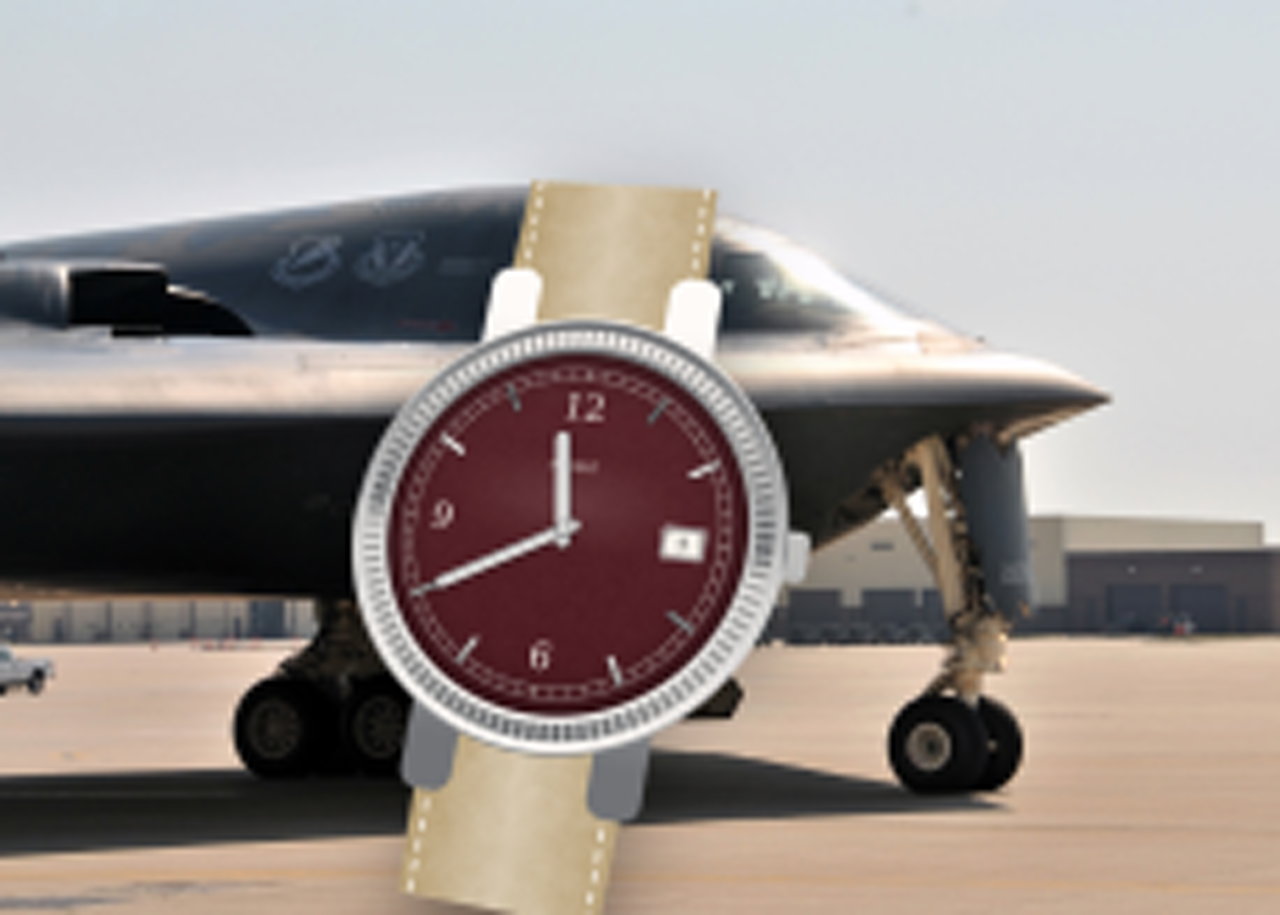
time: **11:40**
